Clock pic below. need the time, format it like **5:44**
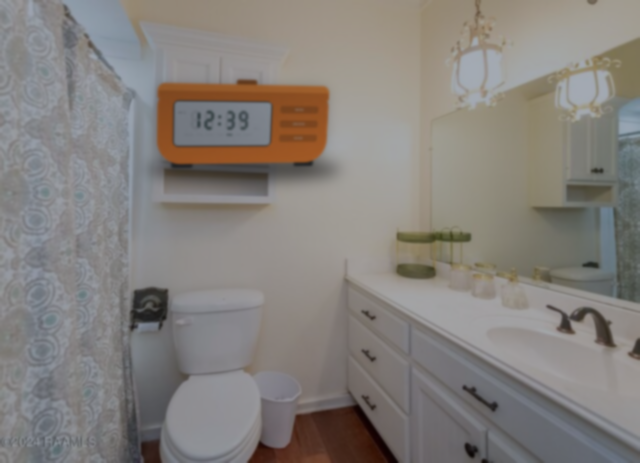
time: **12:39**
